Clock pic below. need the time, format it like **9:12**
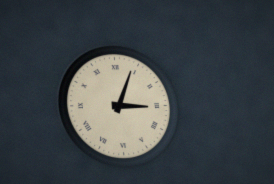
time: **3:04**
